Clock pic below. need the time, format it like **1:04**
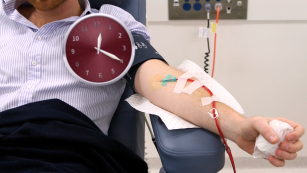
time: **12:20**
